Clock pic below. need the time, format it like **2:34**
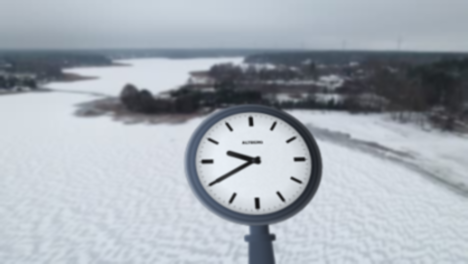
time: **9:40**
